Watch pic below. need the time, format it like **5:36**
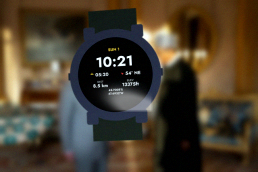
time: **10:21**
